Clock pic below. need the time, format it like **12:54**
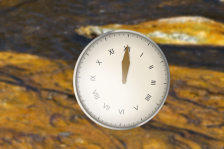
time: **12:00**
